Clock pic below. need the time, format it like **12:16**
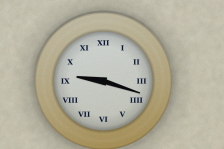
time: **9:18**
